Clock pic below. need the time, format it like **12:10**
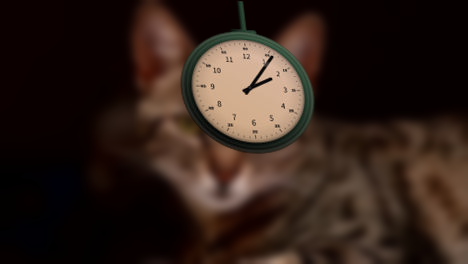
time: **2:06**
